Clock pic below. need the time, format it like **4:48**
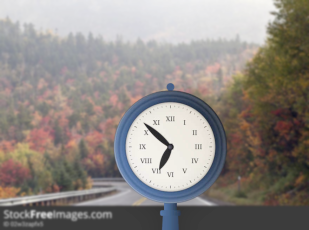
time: **6:52**
